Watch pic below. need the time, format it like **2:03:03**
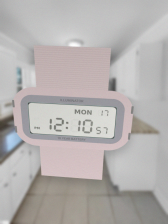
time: **12:10:57**
